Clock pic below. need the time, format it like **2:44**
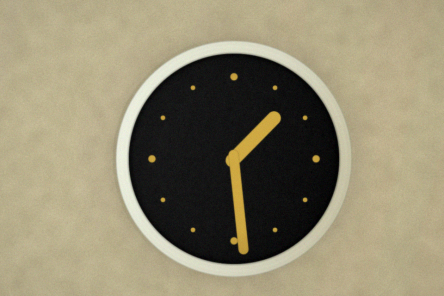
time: **1:29**
